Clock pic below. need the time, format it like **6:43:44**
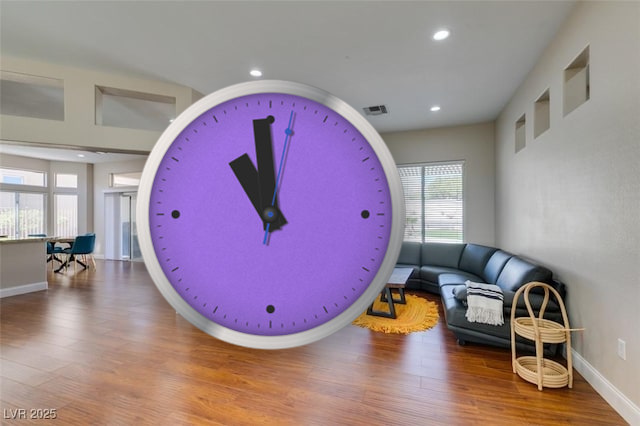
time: **10:59:02**
